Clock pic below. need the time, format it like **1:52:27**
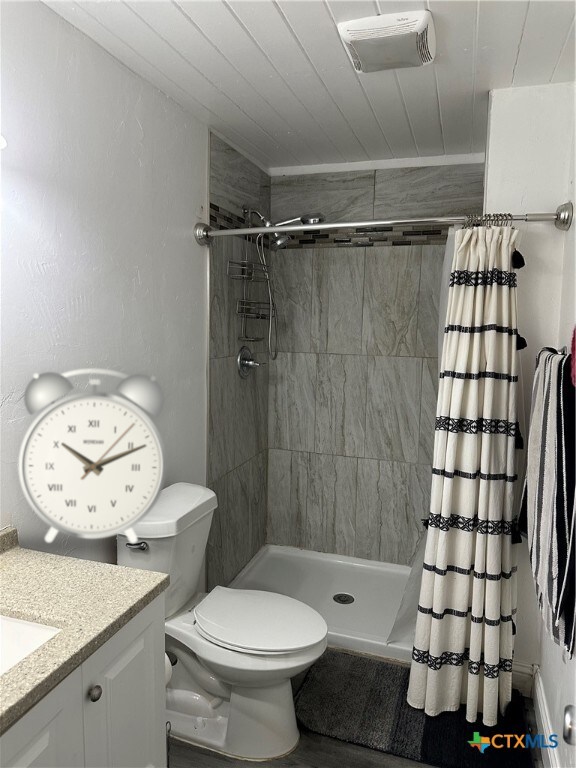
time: **10:11:07**
